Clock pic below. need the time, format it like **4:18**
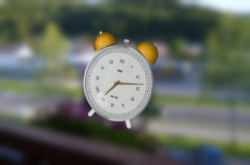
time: **7:13**
